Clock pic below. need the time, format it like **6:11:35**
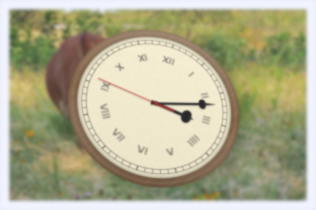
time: **3:11:46**
